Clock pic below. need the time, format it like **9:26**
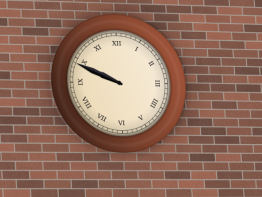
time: **9:49**
